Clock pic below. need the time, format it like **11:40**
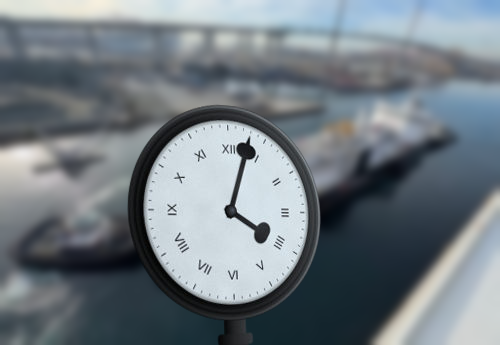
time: **4:03**
